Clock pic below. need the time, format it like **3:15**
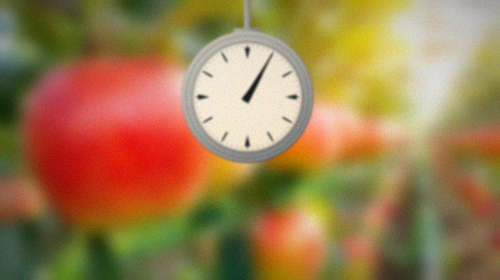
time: **1:05**
